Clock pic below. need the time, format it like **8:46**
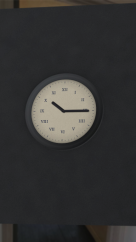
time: **10:15**
